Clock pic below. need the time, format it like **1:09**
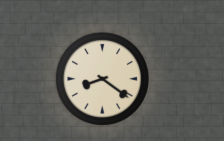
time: **8:21**
